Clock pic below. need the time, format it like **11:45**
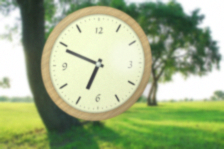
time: **6:49**
